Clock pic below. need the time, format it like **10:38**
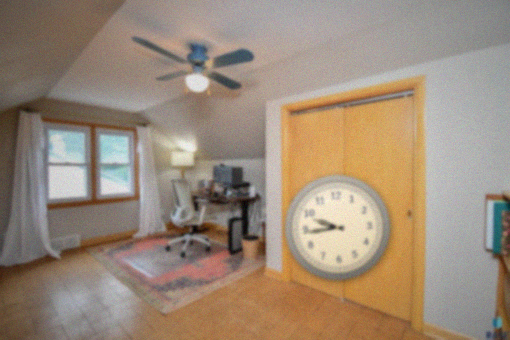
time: **9:44**
